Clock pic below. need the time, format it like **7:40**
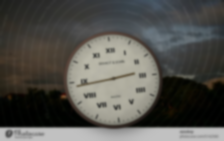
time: **2:44**
